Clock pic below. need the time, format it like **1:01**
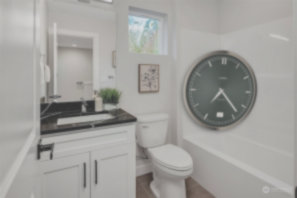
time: **7:23**
